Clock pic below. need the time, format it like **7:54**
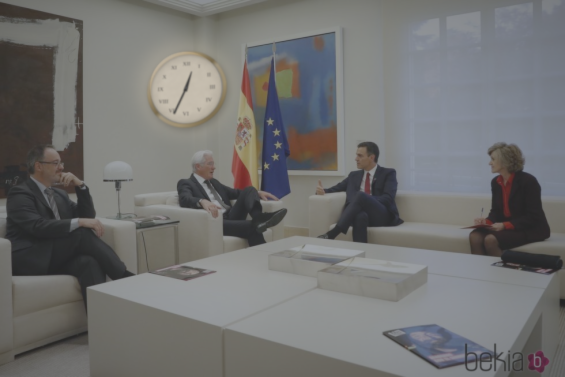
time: **12:34**
